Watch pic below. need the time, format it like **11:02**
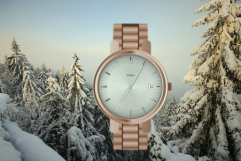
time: **7:05**
